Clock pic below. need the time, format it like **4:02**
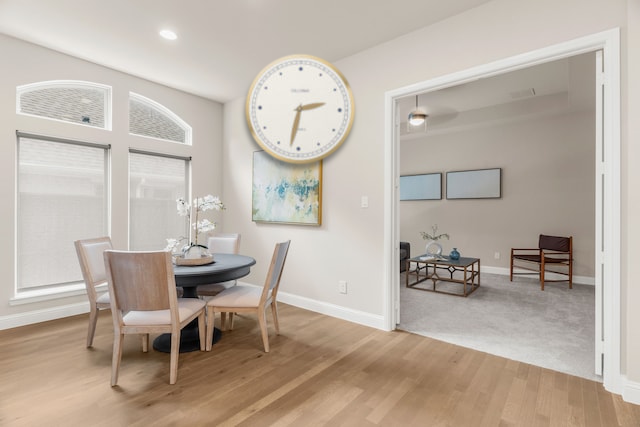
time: **2:32**
